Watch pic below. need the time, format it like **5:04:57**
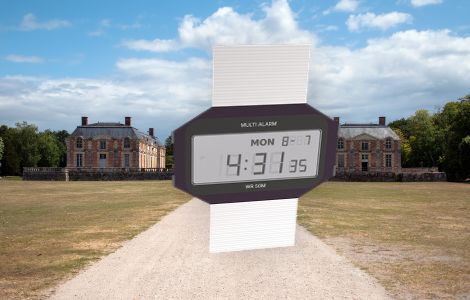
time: **4:31:35**
